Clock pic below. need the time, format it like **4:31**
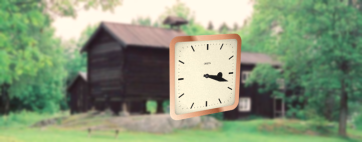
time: **3:18**
